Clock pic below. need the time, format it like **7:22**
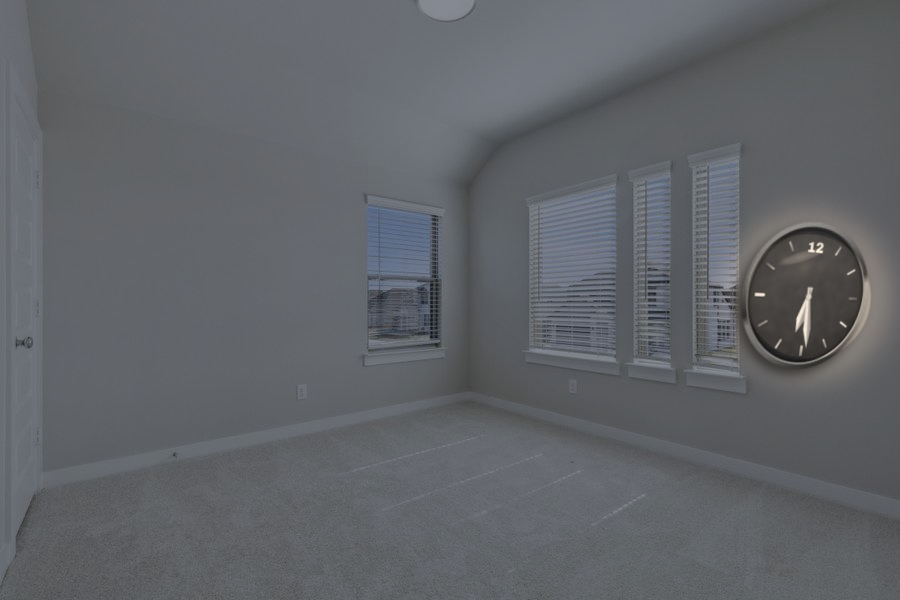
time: **6:29**
